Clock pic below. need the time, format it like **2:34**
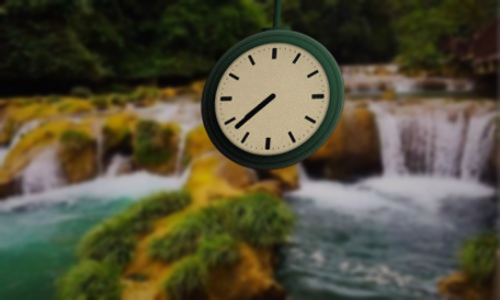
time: **7:38**
